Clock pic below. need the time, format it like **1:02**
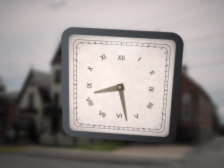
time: **8:28**
